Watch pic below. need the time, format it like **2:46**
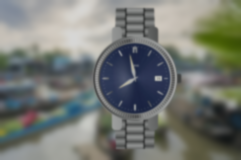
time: **7:58**
